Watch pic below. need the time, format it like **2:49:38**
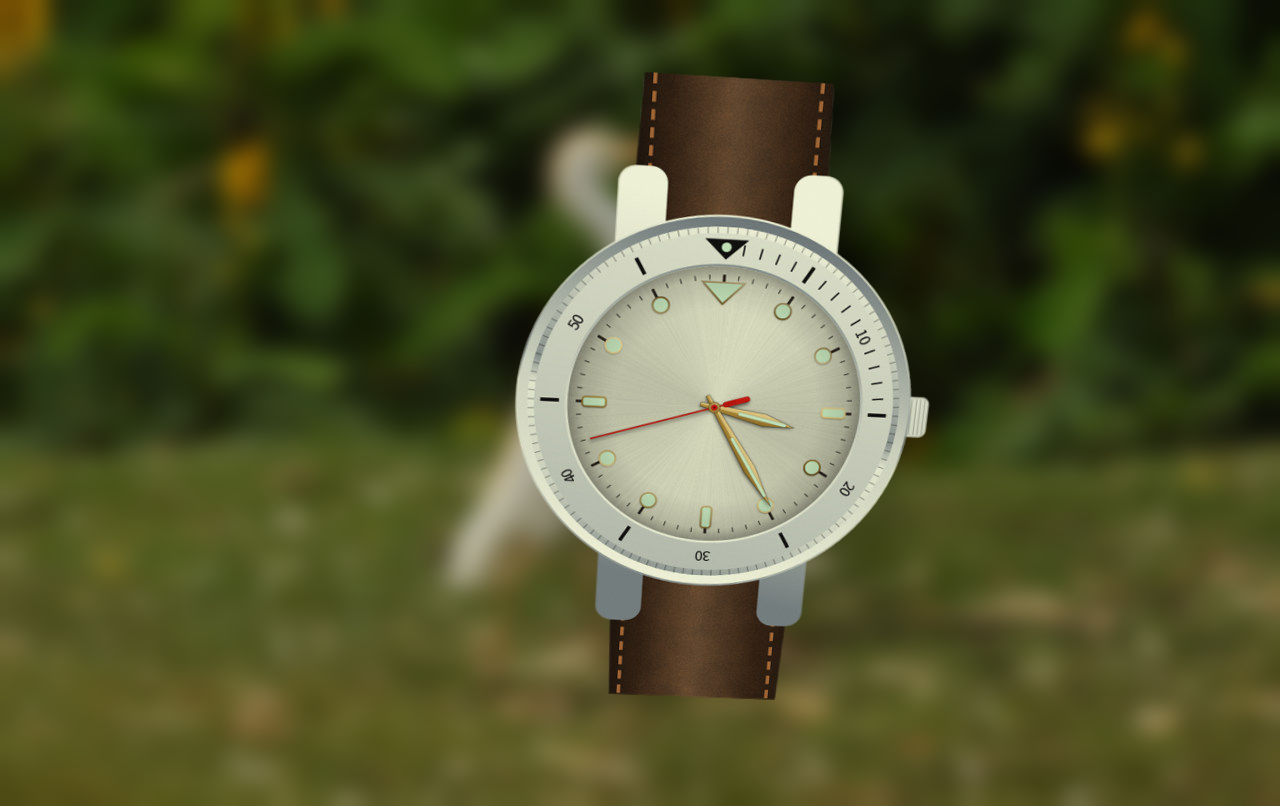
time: **3:24:42**
